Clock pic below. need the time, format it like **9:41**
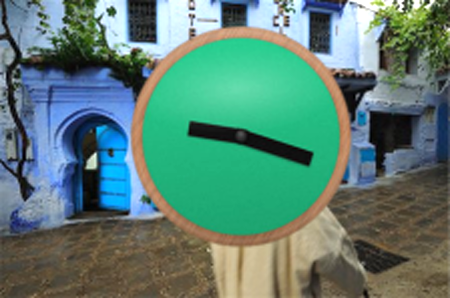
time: **9:18**
